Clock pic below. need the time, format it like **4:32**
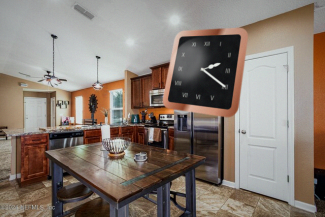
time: **2:20**
